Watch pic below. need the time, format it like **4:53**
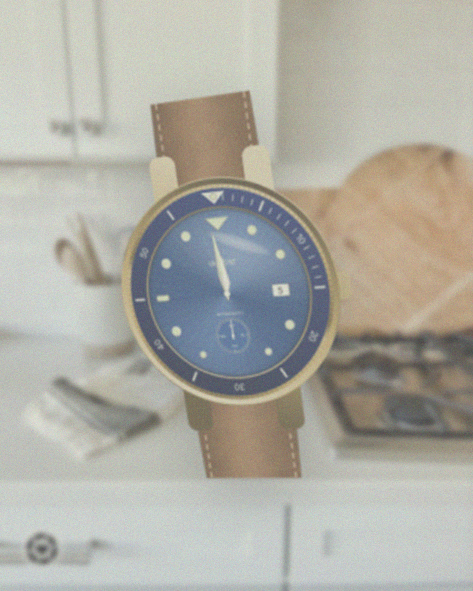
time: **11:59**
